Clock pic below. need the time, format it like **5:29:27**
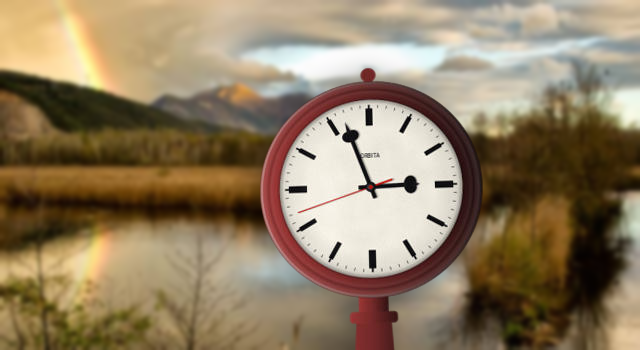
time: **2:56:42**
